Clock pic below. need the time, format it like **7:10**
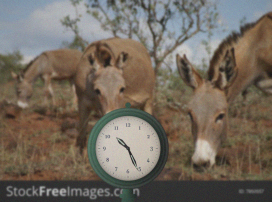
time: **10:26**
